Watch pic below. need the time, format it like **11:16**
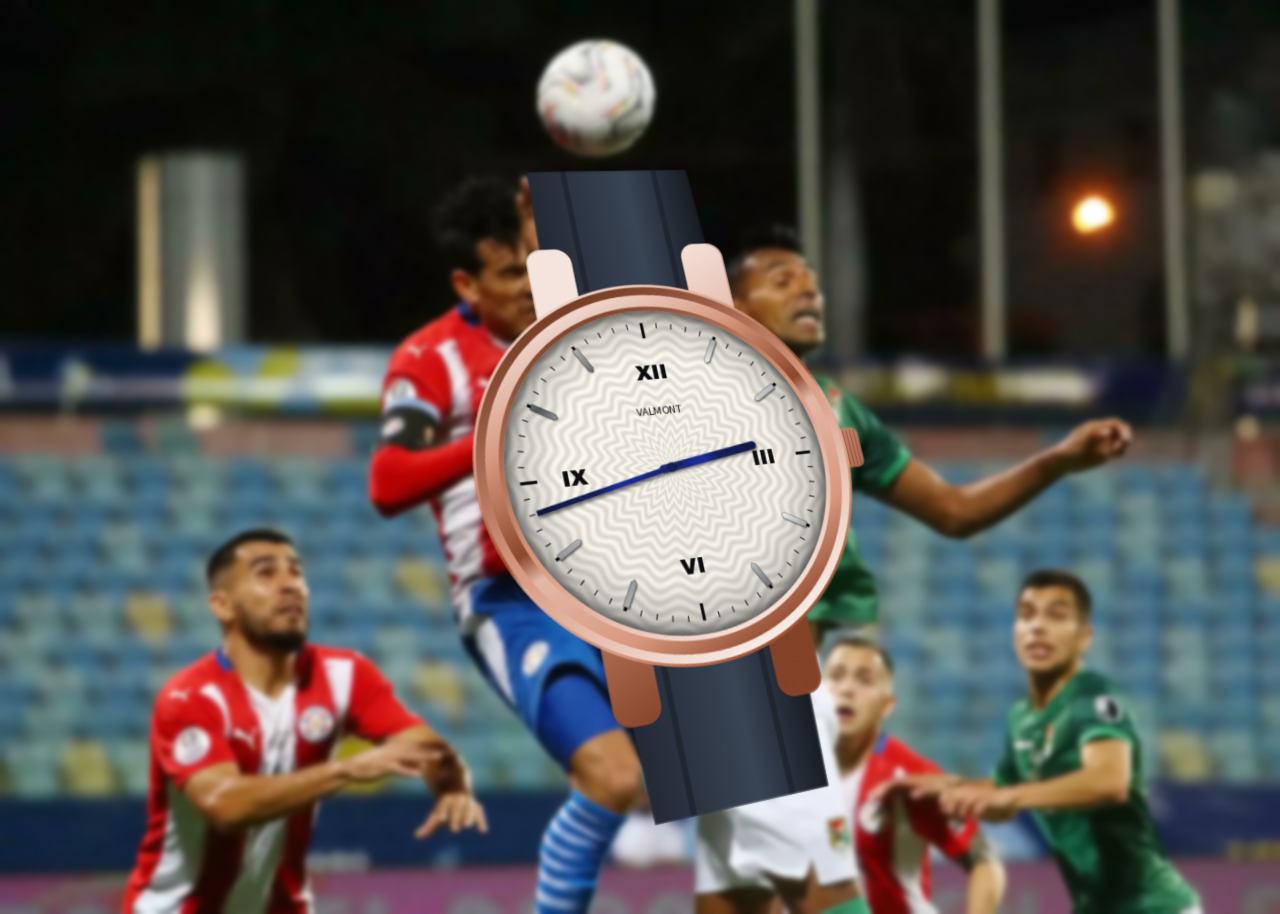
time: **2:43**
